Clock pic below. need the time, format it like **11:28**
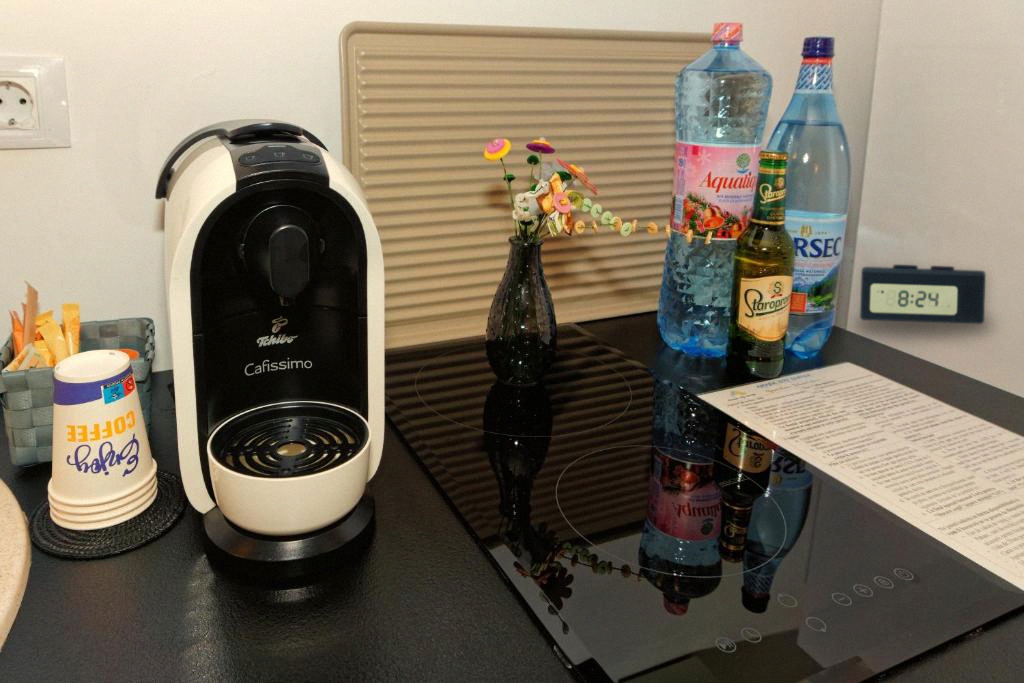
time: **8:24**
